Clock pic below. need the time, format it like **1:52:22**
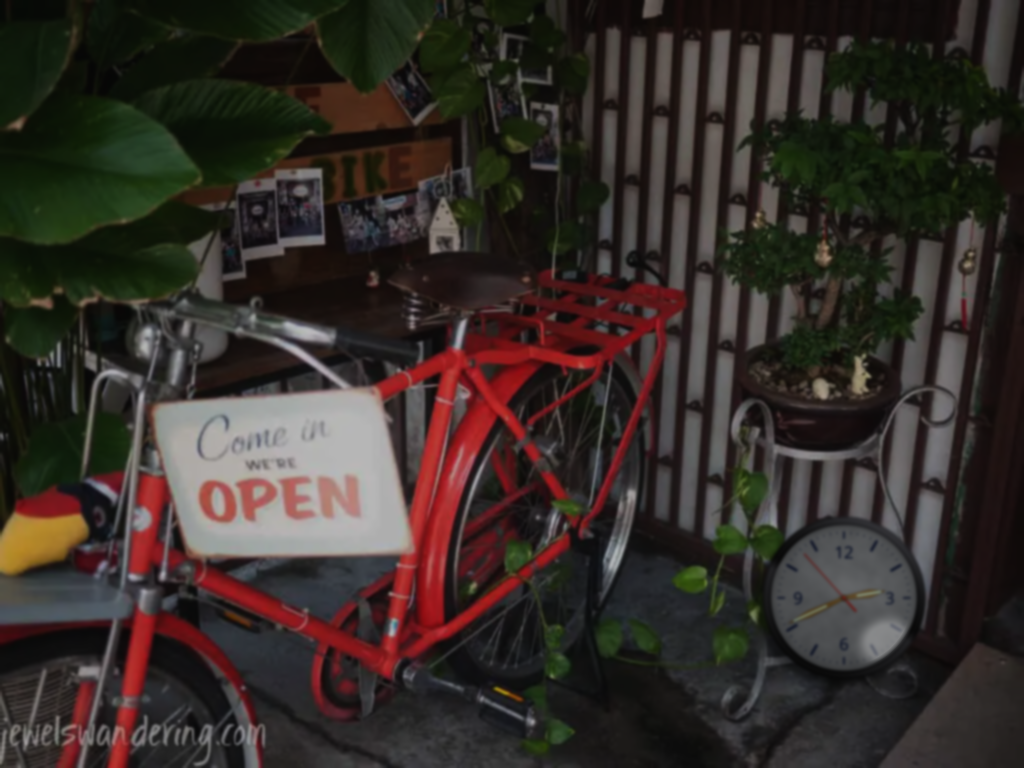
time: **2:40:53**
